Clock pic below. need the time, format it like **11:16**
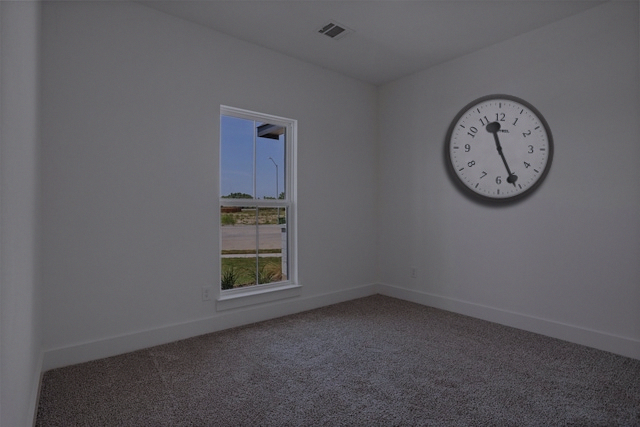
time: **11:26**
